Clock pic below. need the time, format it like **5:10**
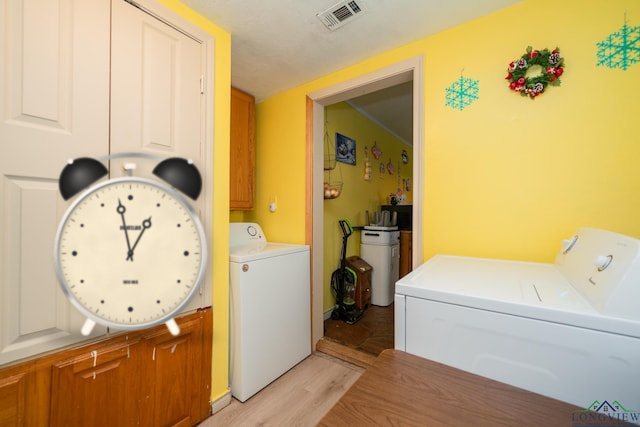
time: **12:58**
